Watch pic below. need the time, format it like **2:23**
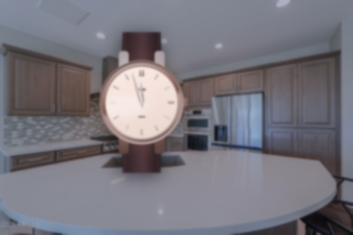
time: **11:57**
